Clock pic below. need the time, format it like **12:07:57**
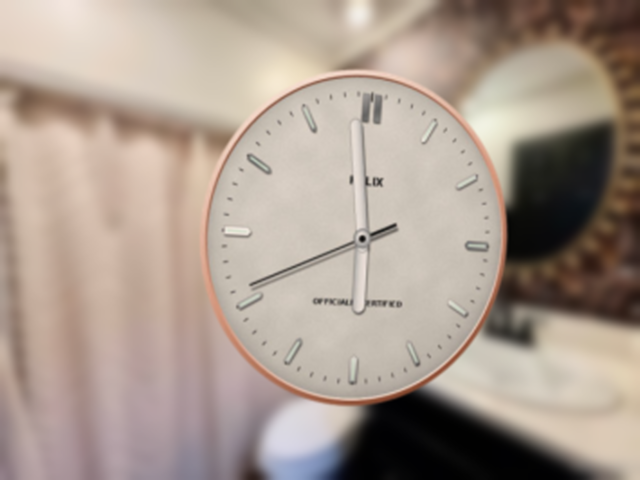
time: **5:58:41**
